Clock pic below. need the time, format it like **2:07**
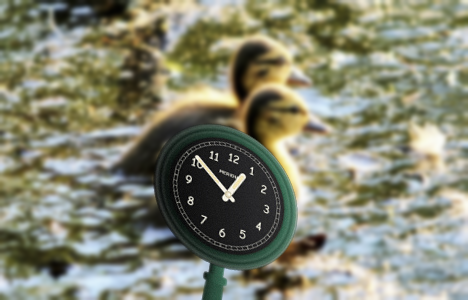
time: **12:51**
